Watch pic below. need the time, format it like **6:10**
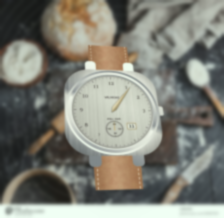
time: **1:06**
